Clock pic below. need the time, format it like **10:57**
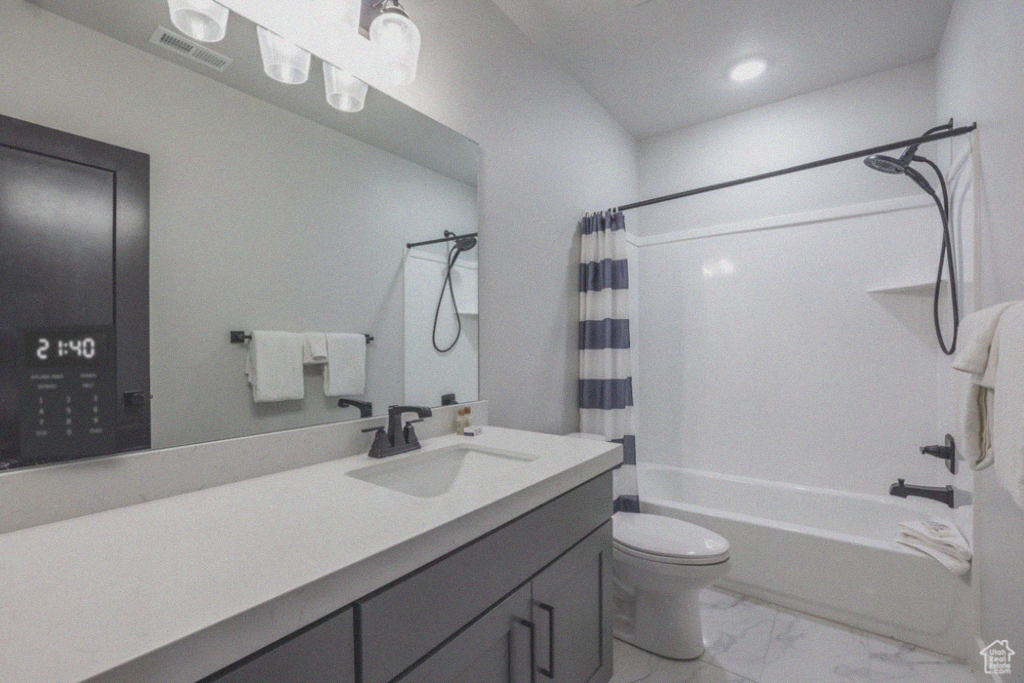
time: **21:40**
